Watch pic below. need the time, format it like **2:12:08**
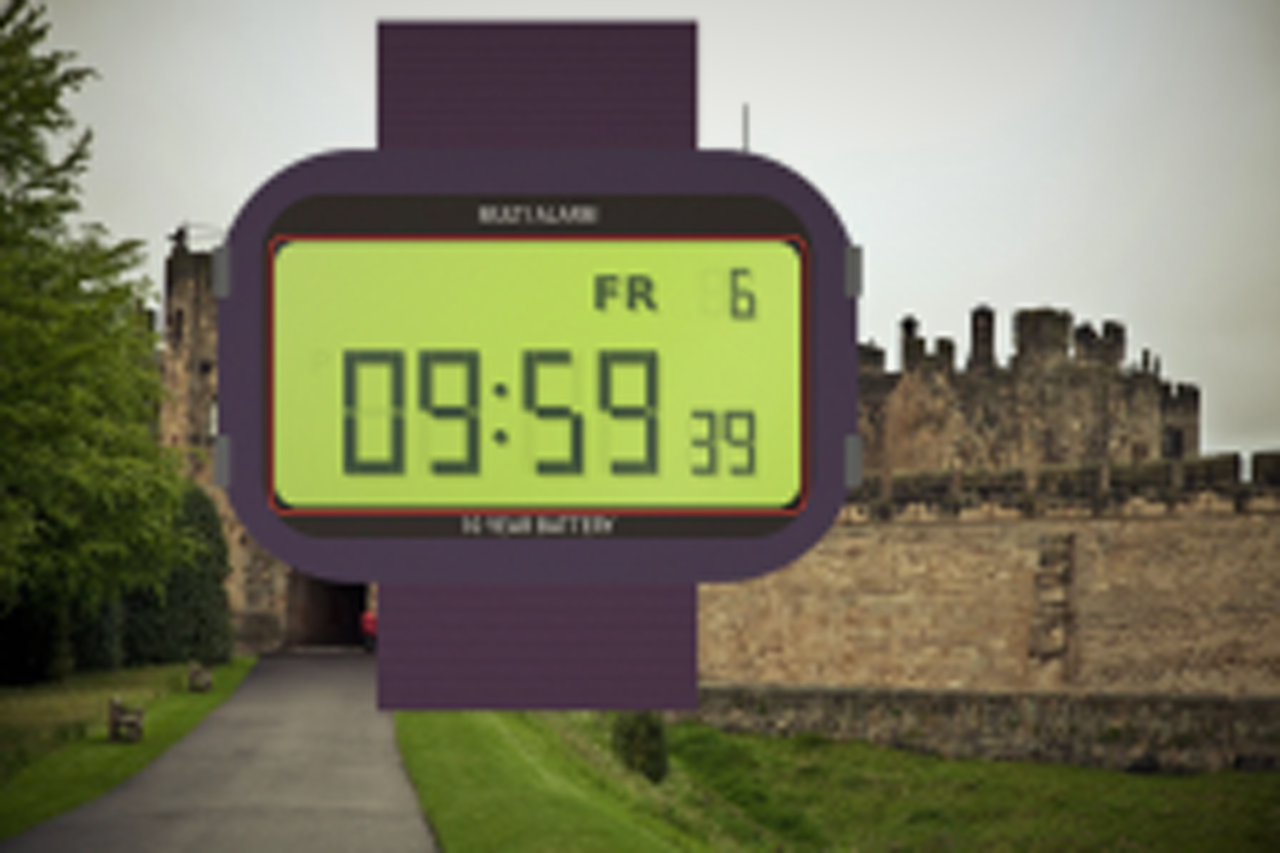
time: **9:59:39**
